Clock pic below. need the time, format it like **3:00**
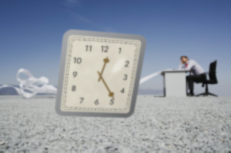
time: **12:24**
